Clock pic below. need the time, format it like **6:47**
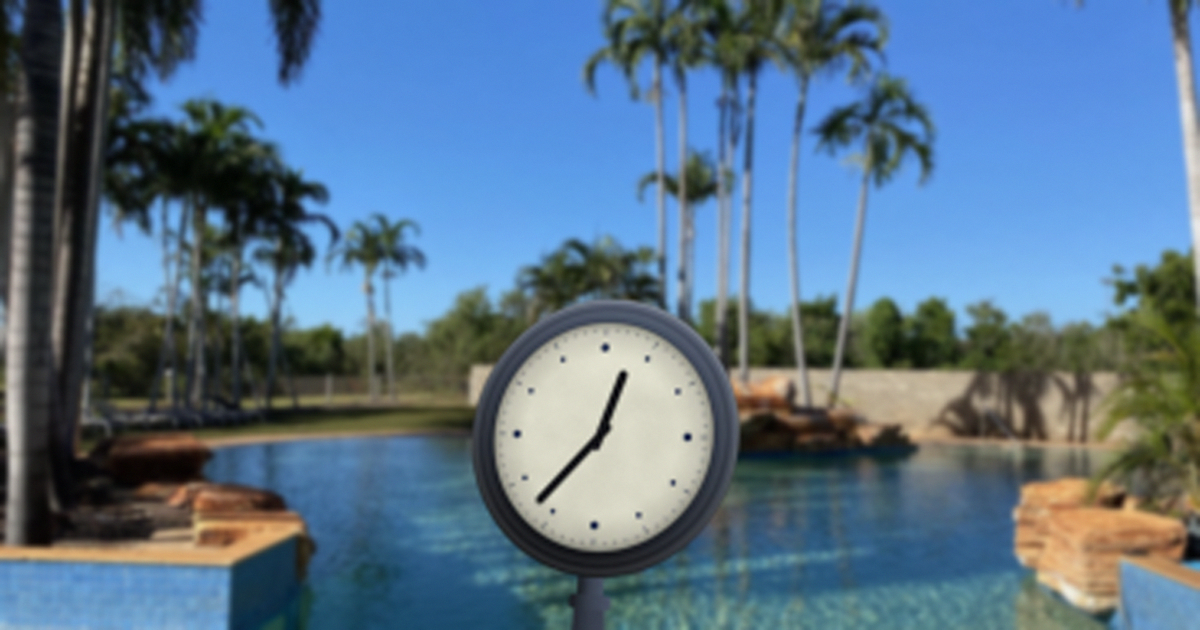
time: **12:37**
